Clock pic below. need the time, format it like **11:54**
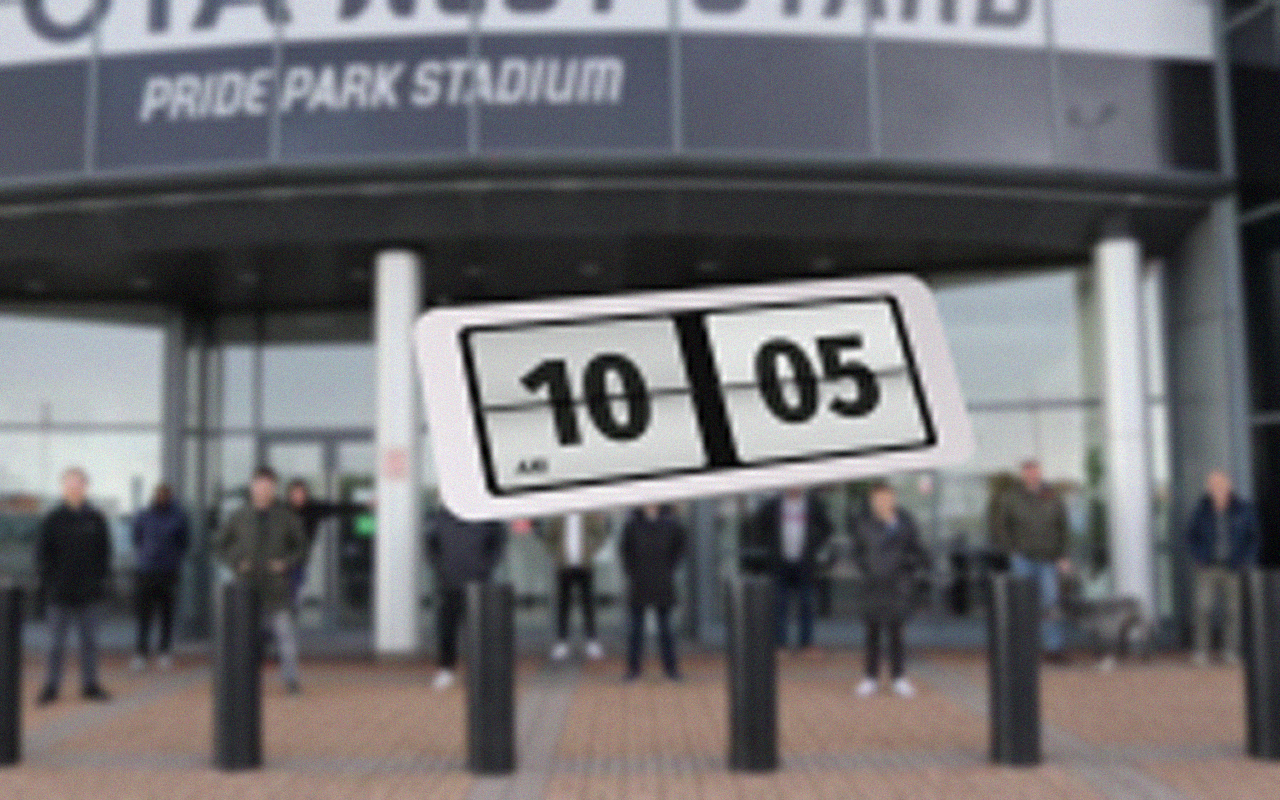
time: **10:05**
